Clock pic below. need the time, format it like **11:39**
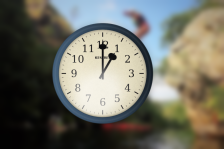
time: **1:00**
